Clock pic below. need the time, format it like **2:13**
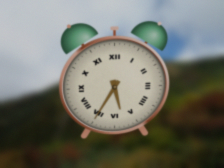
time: **5:35**
